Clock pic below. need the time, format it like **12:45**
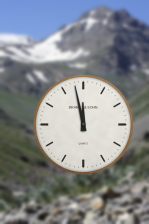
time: **11:58**
